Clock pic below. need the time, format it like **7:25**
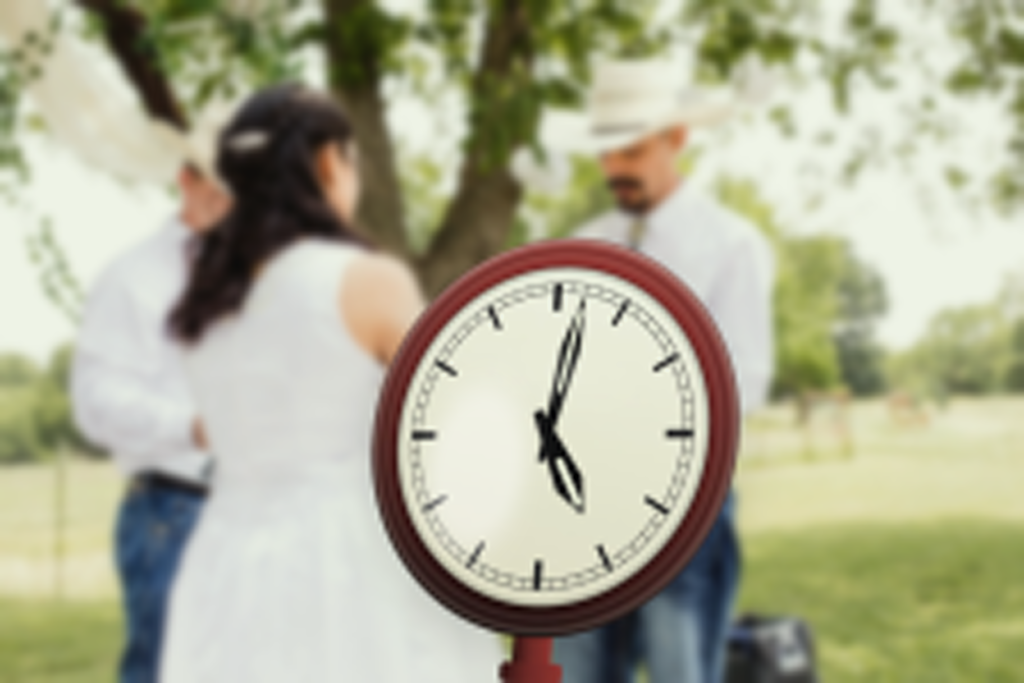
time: **5:02**
